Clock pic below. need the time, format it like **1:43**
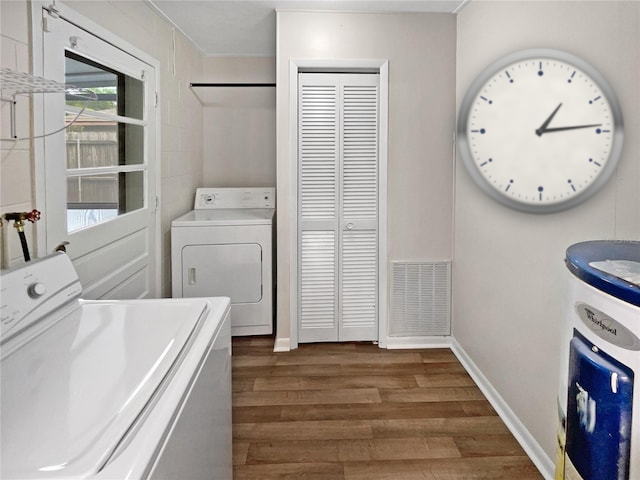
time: **1:14**
